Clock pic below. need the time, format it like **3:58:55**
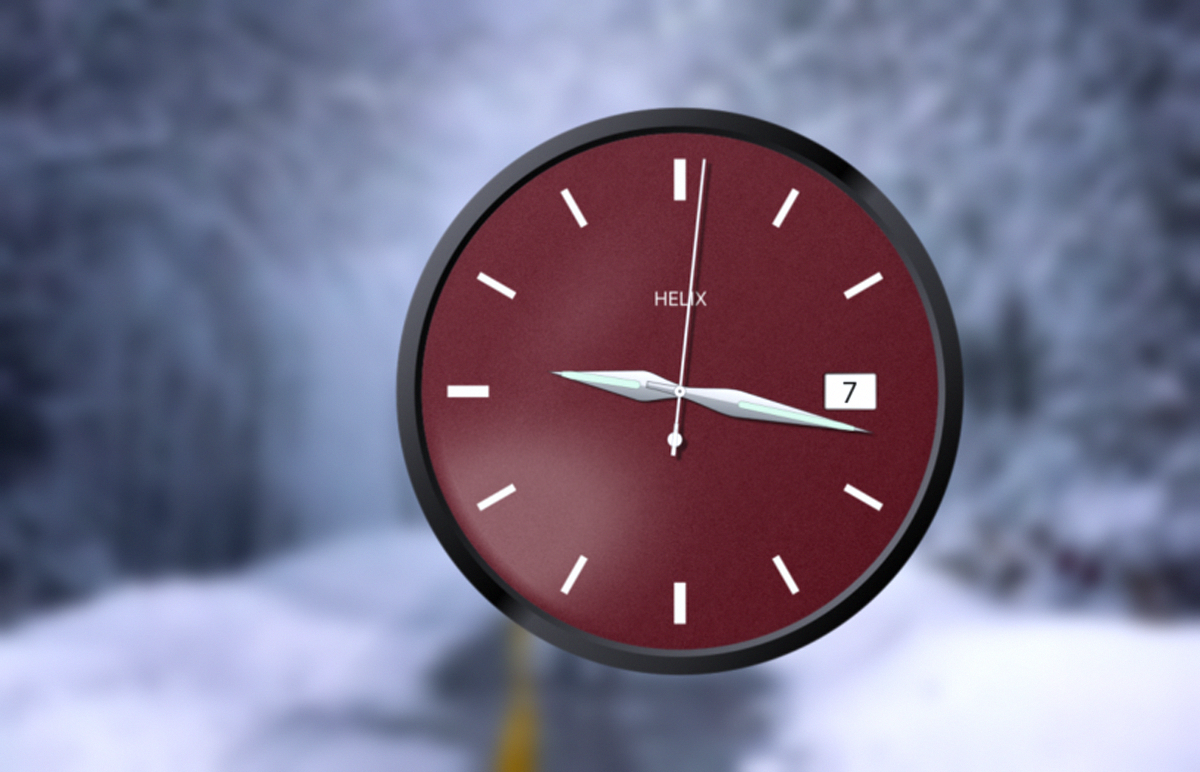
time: **9:17:01**
